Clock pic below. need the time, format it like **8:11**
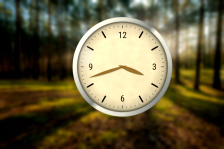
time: **3:42**
